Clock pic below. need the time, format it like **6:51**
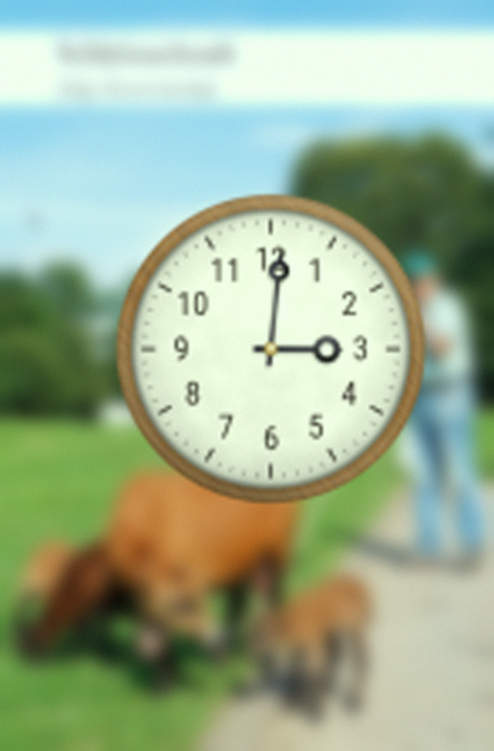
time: **3:01**
